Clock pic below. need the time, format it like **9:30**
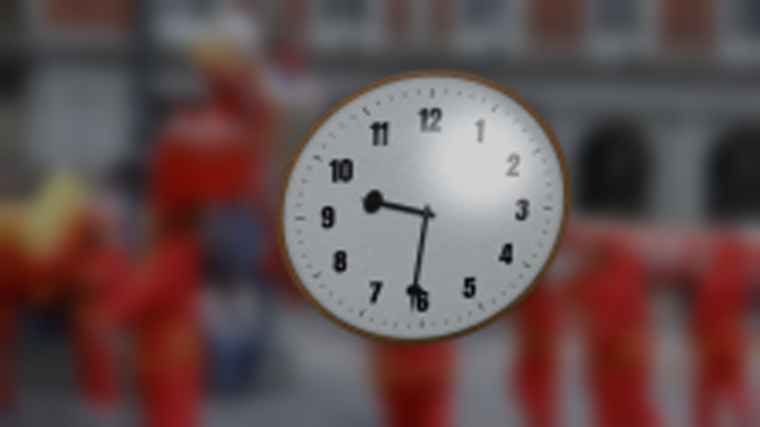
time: **9:31**
